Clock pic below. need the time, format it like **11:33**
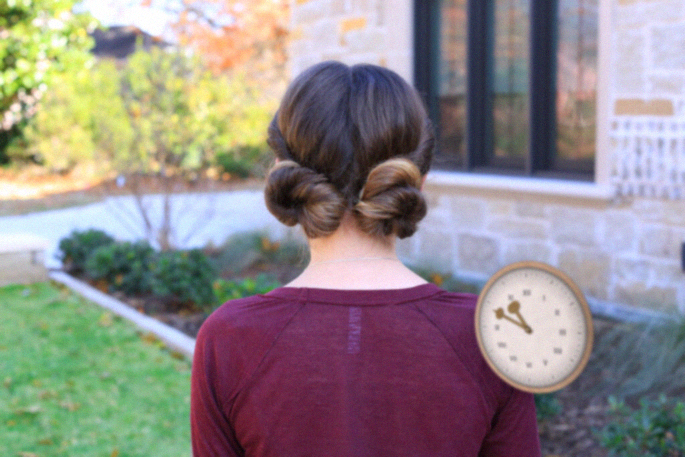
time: **10:49**
